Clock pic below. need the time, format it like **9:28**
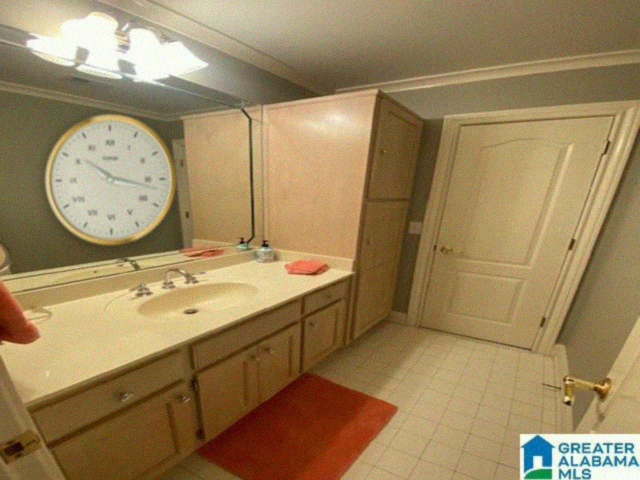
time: **10:17**
